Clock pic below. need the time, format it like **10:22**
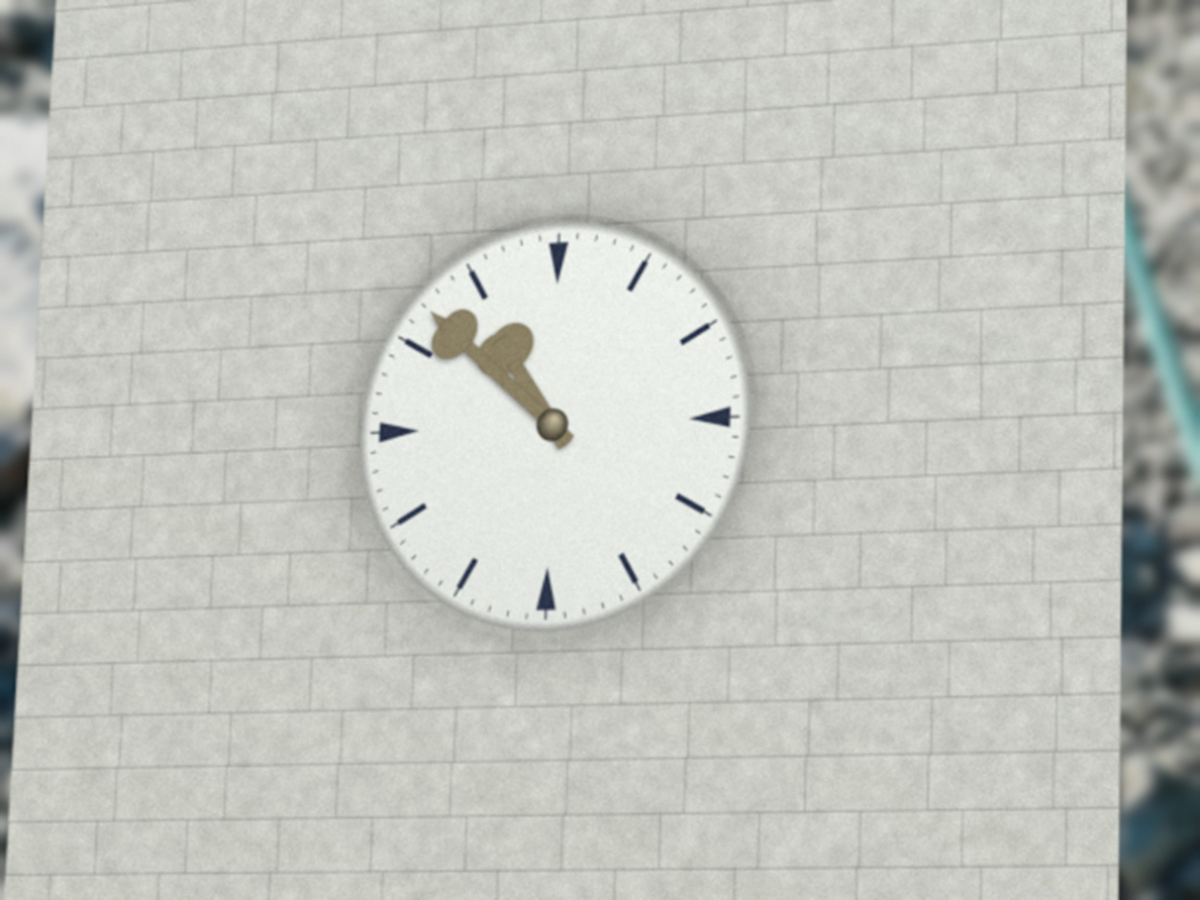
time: **10:52**
